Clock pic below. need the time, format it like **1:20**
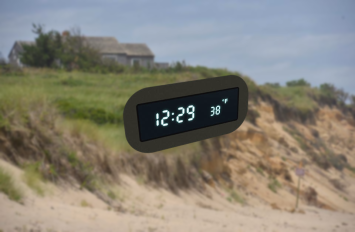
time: **12:29**
